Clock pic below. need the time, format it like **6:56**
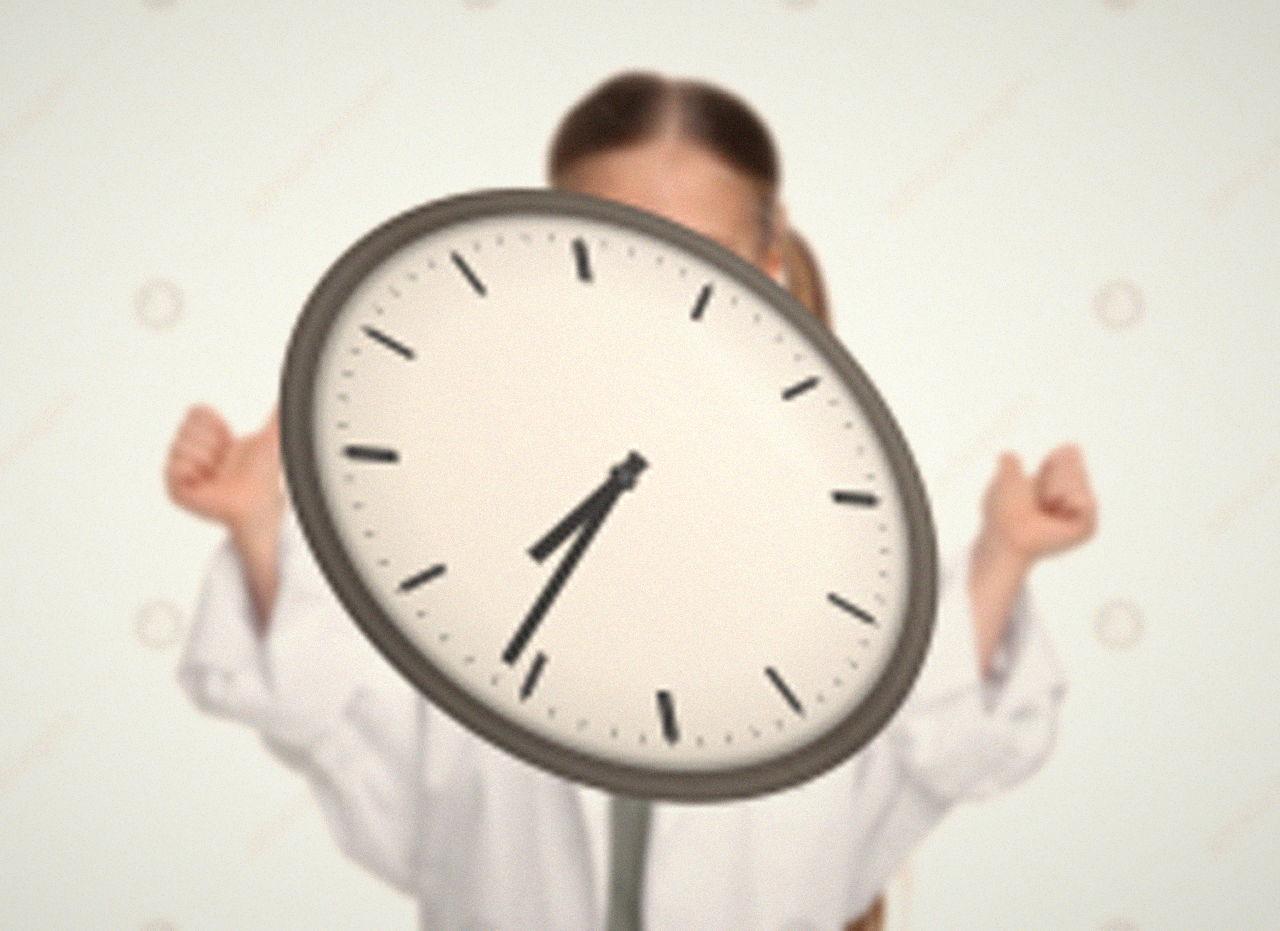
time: **7:36**
